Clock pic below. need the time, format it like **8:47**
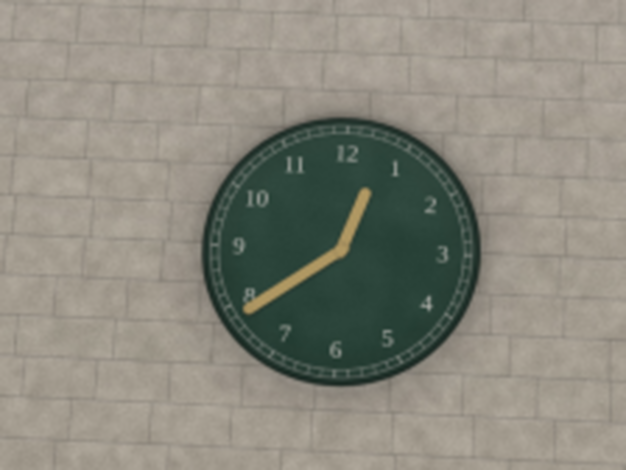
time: **12:39**
